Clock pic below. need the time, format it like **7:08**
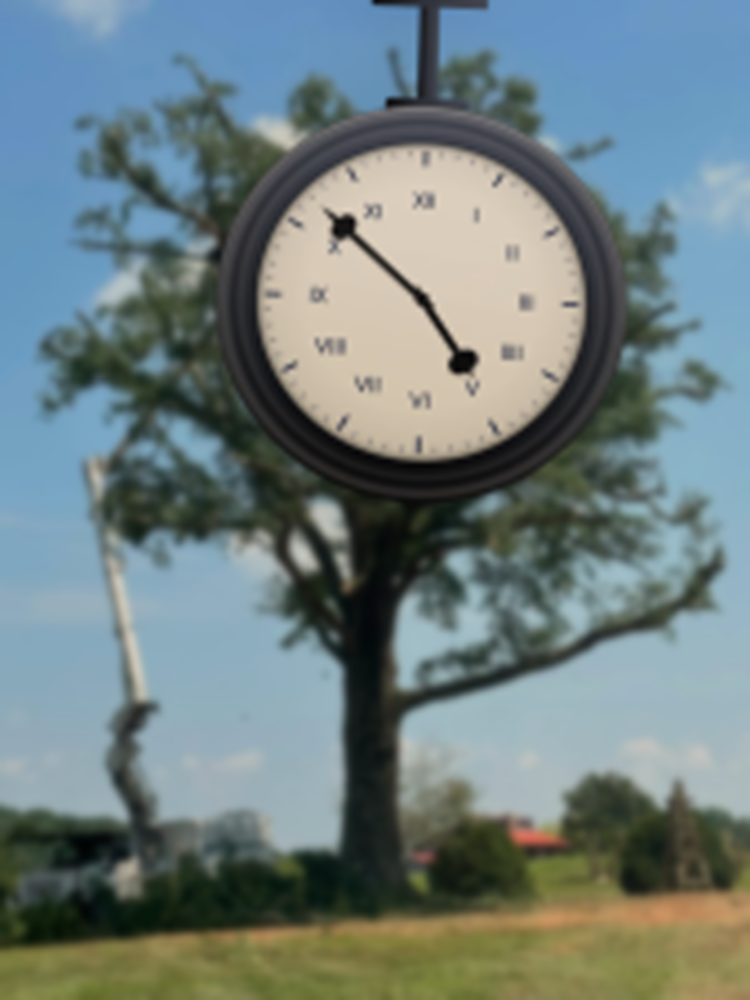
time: **4:52**
